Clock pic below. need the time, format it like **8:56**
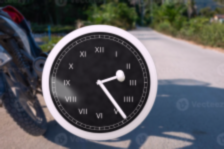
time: **2:24**
